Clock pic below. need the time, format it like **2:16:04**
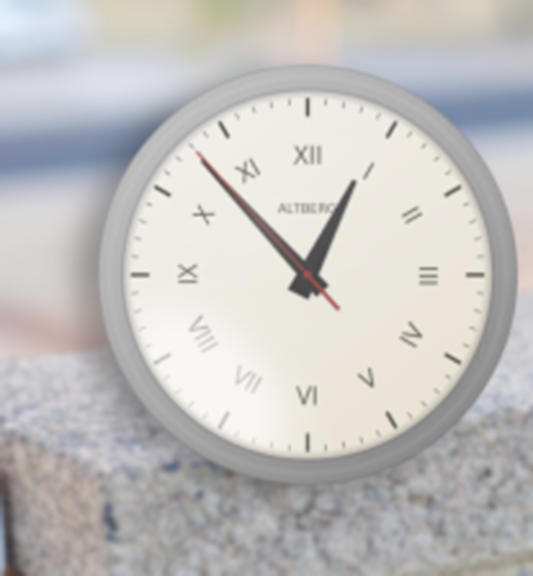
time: **12:52:53**
